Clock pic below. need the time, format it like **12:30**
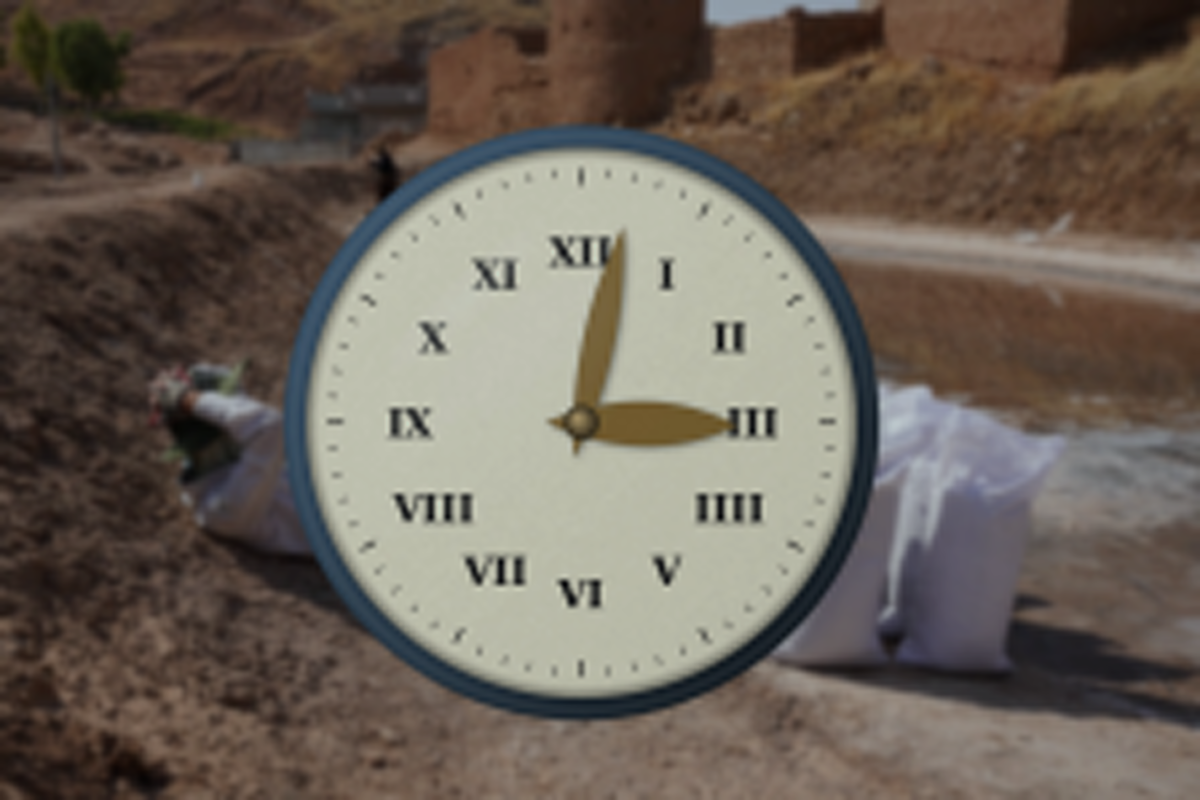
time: **3:02**
